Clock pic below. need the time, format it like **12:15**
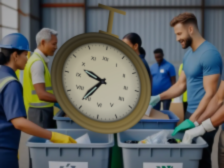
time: **9:36**
